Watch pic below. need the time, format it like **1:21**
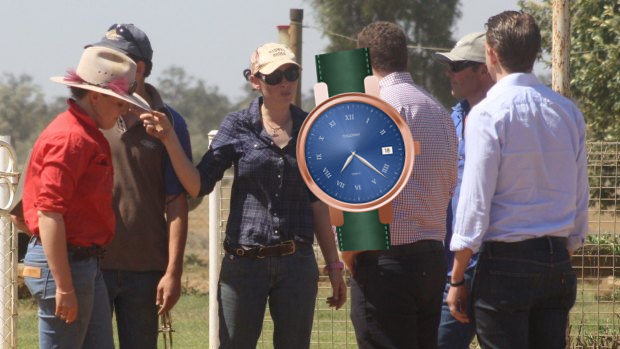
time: **7:22**
